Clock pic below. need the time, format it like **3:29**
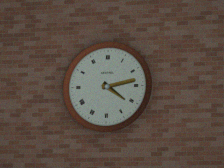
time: **4:13**
